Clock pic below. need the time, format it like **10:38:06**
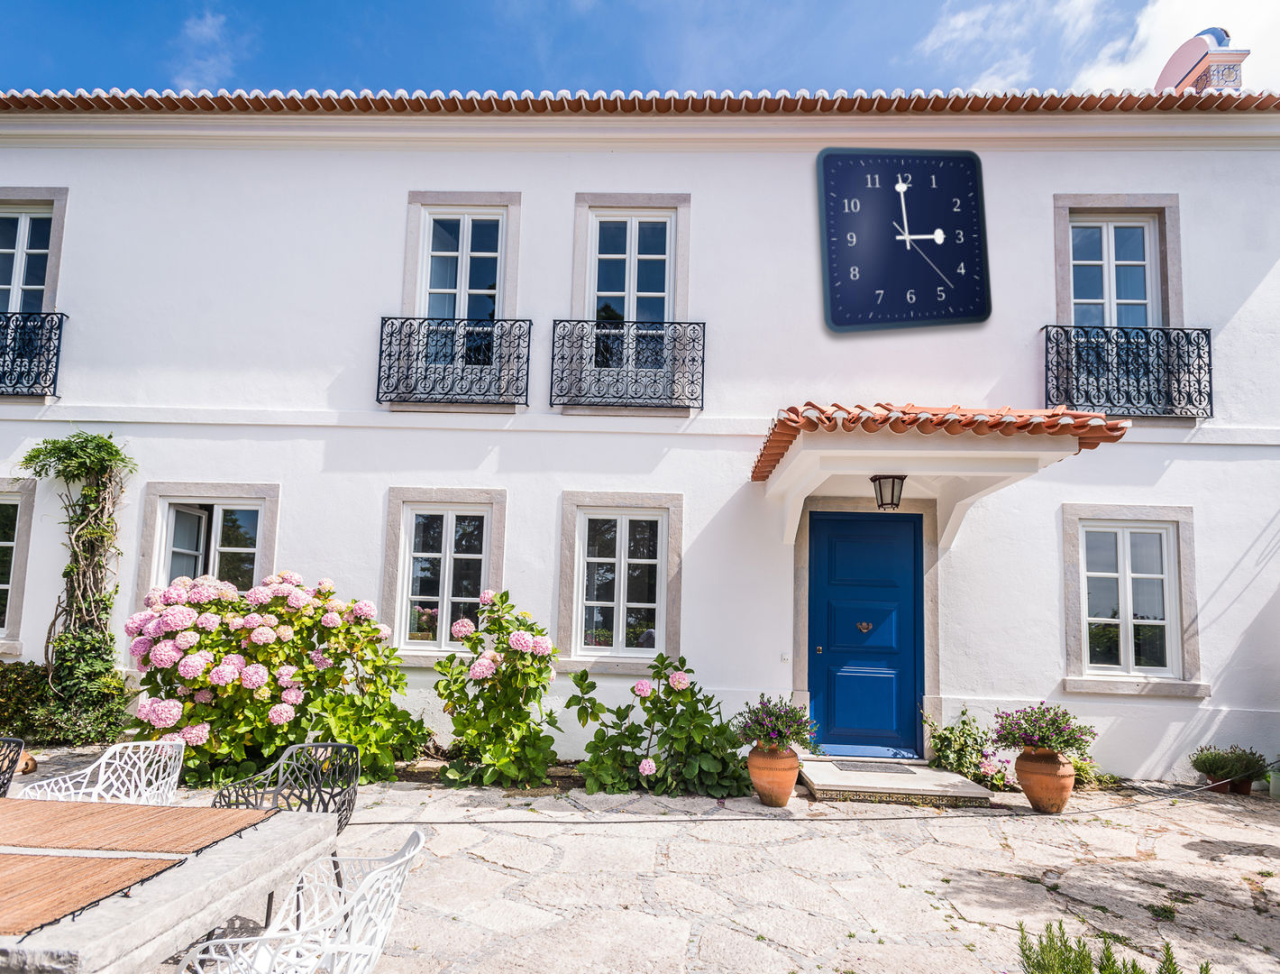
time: **2:59:23**
